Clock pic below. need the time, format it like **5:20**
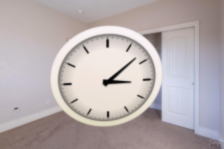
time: **3:08**
